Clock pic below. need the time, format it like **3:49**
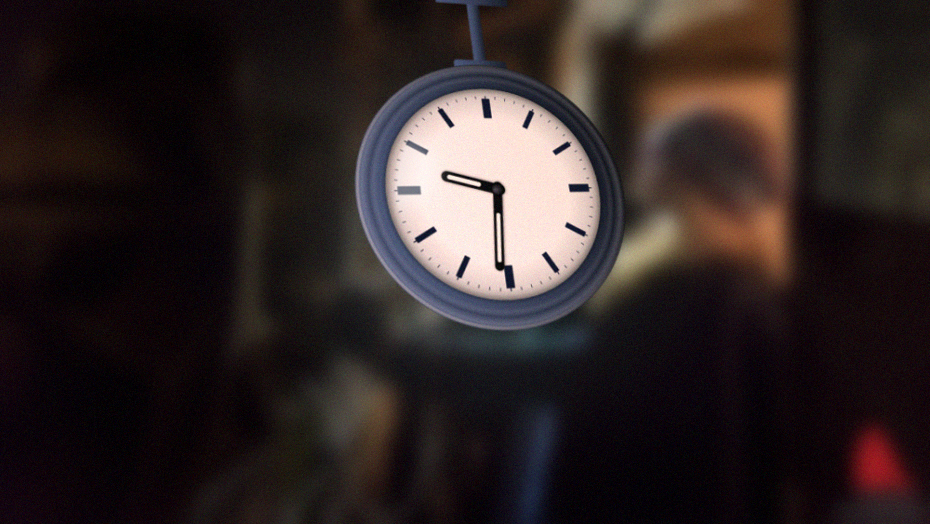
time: **9:31**
